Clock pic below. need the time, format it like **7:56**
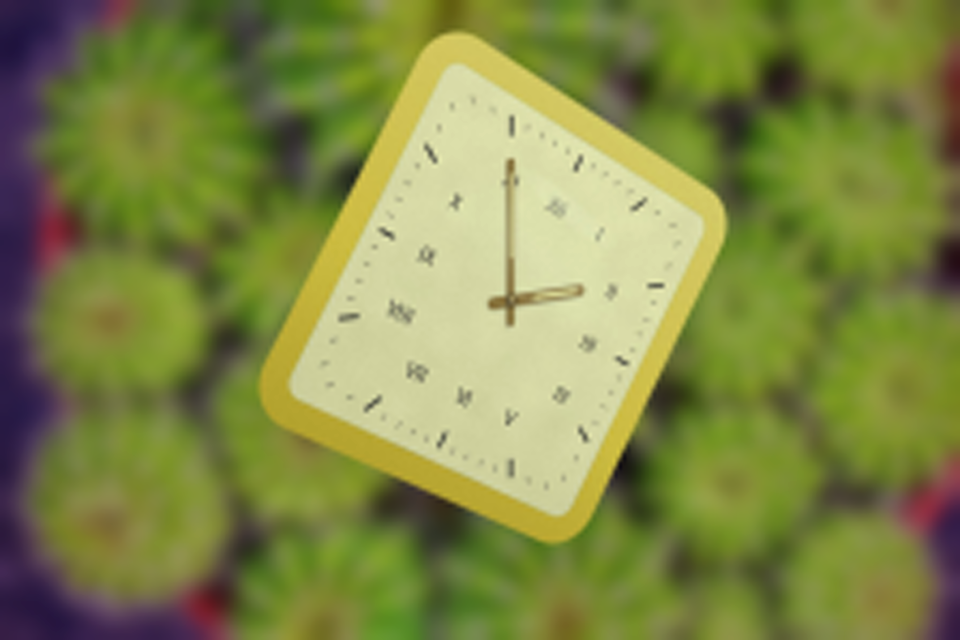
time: **1:55**
